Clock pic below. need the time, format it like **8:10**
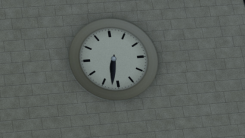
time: **6:32**
